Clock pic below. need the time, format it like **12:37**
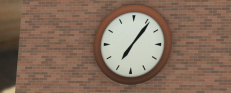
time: **7:06**
